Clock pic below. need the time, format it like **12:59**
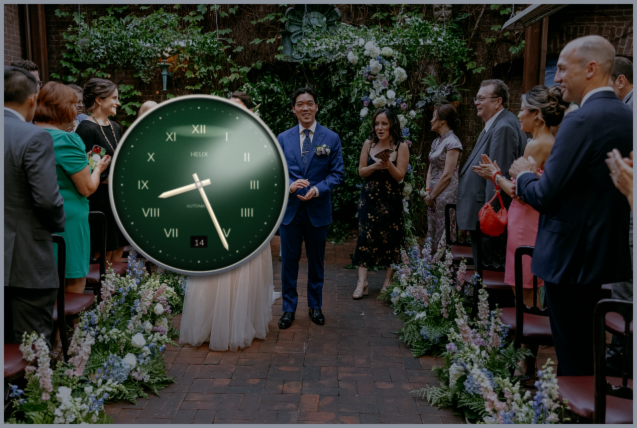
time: **8:26**
